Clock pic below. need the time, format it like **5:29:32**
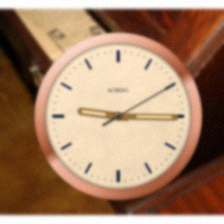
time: **9:15:10**
